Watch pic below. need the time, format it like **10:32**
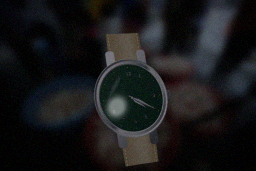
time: **4:20**
